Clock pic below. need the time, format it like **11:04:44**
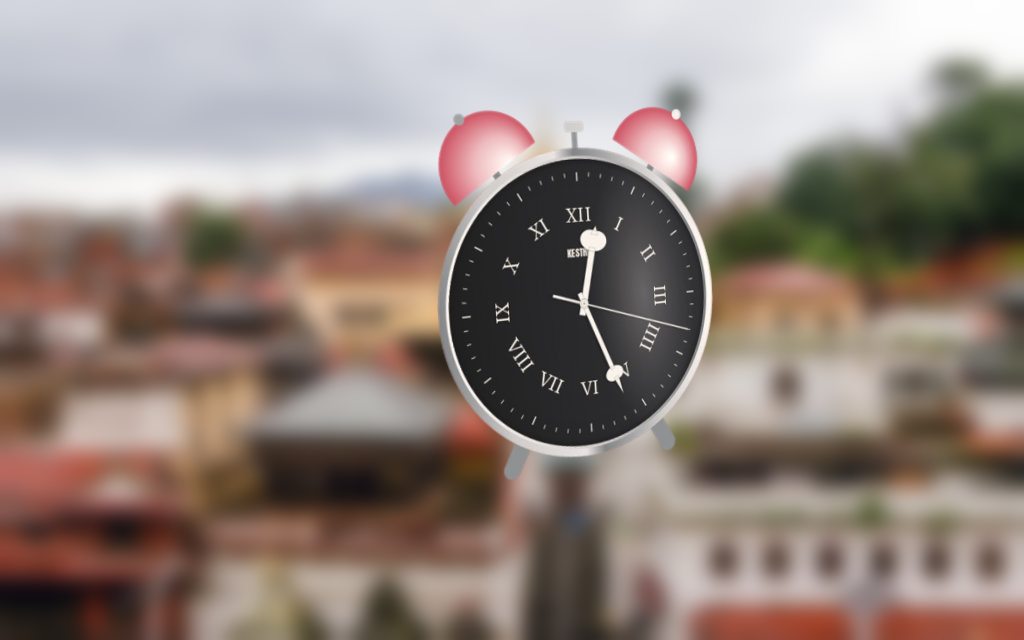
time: **12:26:18**
